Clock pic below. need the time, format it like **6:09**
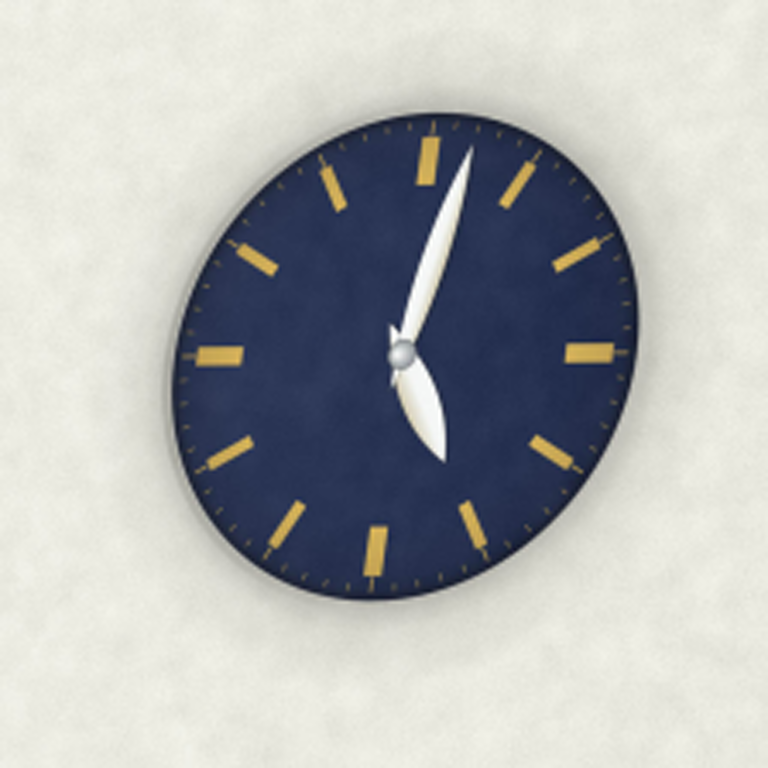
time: **5:02**
